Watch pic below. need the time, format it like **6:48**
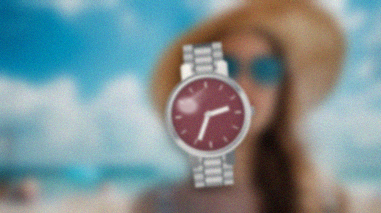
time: **2:34**
